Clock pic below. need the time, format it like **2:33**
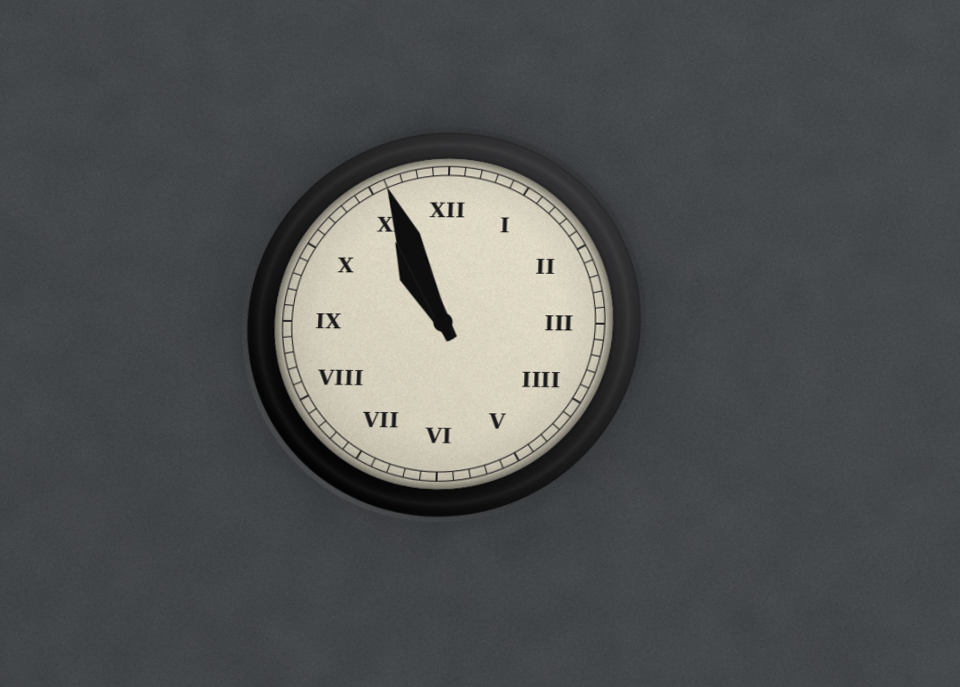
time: **10:56**
